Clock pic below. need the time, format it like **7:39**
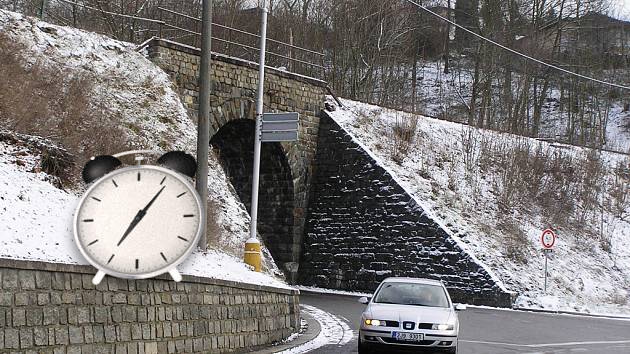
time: **7:06**
